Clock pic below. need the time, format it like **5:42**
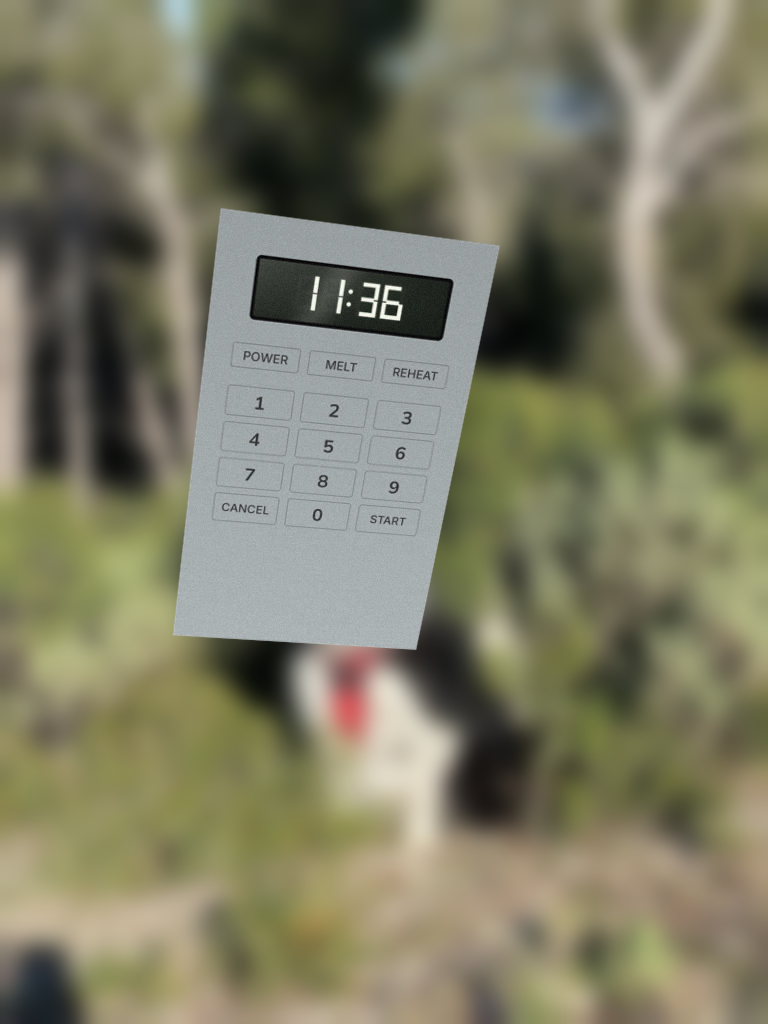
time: **11:36**
